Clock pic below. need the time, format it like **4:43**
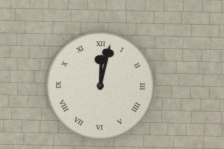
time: **12:02**
